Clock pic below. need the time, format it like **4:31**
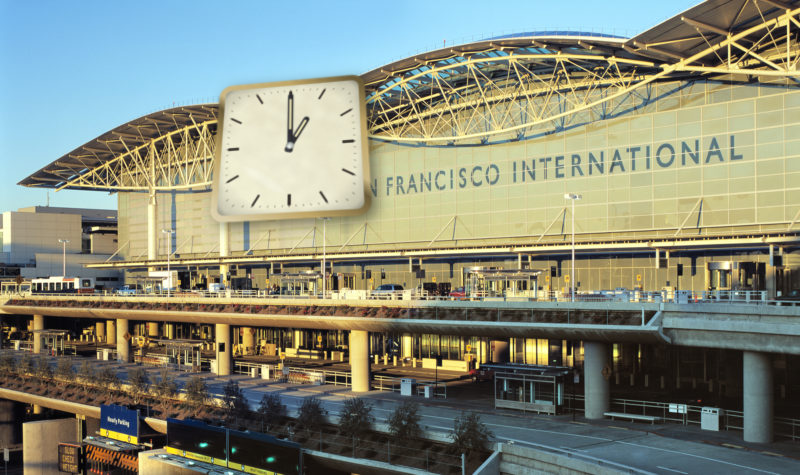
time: **1:00**
